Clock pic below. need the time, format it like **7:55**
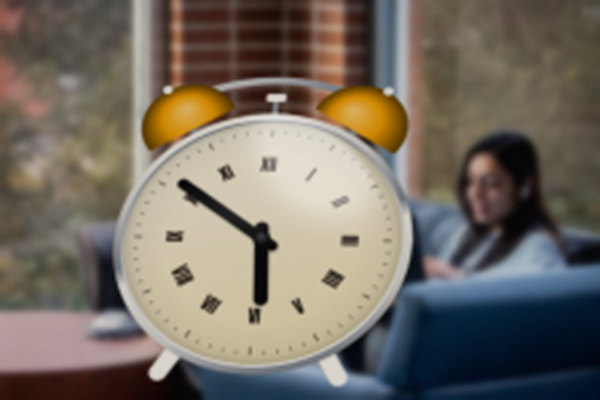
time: **5:51**
